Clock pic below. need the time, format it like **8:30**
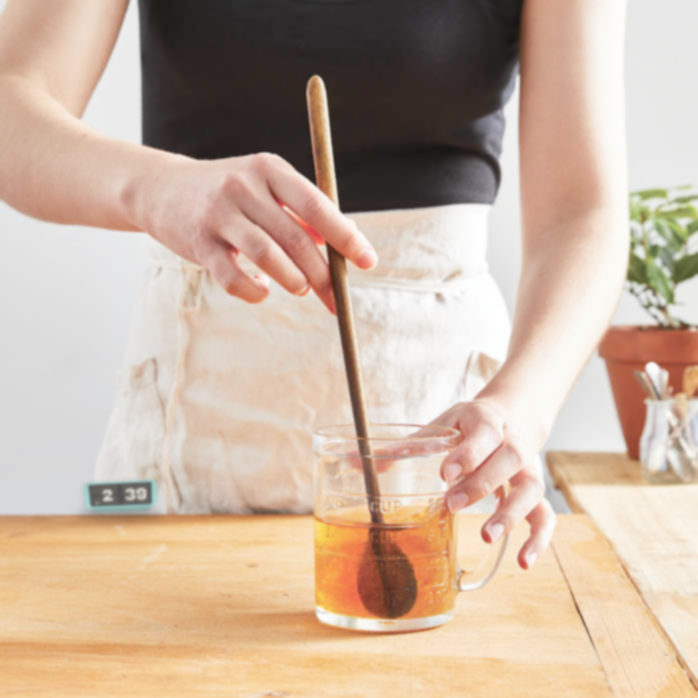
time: **2:39**
